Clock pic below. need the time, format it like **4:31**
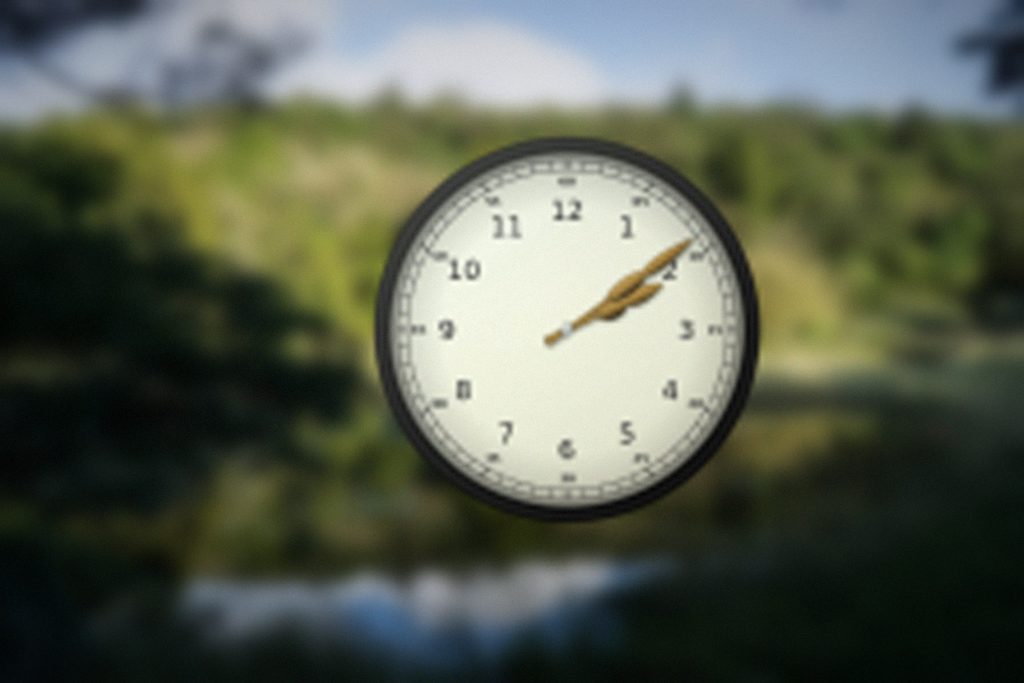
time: **2:09**
